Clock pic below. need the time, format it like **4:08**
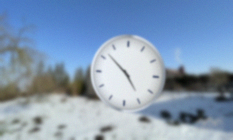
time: **4:52**
